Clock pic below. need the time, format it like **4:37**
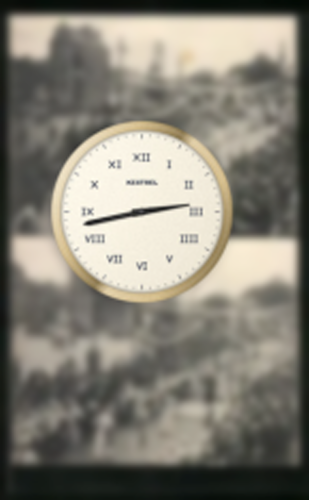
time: **2:43**
